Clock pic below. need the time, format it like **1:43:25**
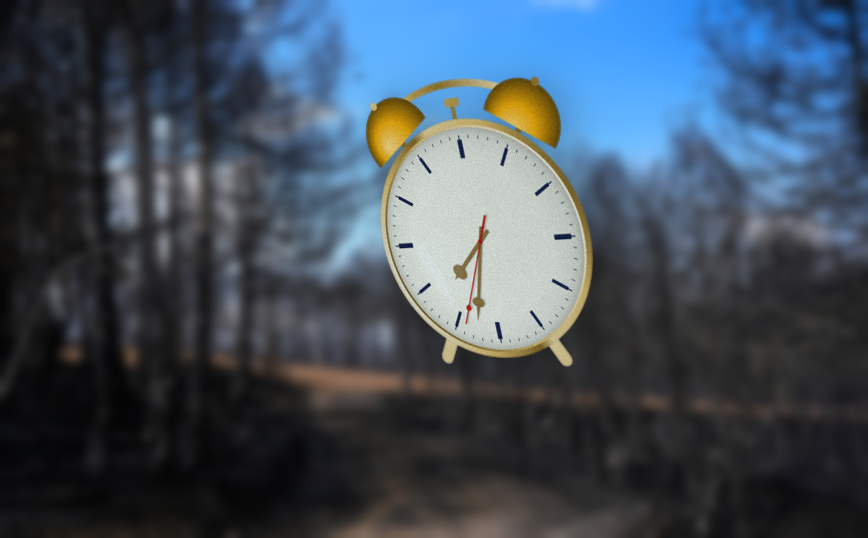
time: **7:32:34**
